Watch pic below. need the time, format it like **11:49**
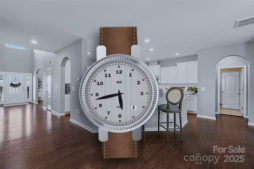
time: **5:43**
